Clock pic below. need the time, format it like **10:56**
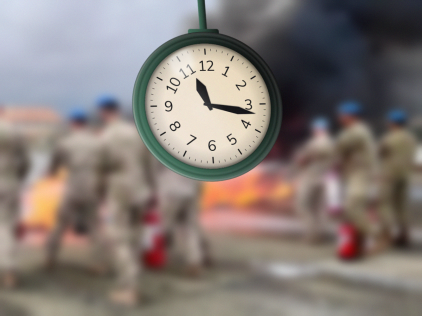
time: **11:17**
